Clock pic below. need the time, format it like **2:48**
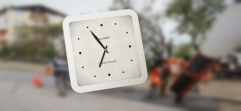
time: **6:55**
